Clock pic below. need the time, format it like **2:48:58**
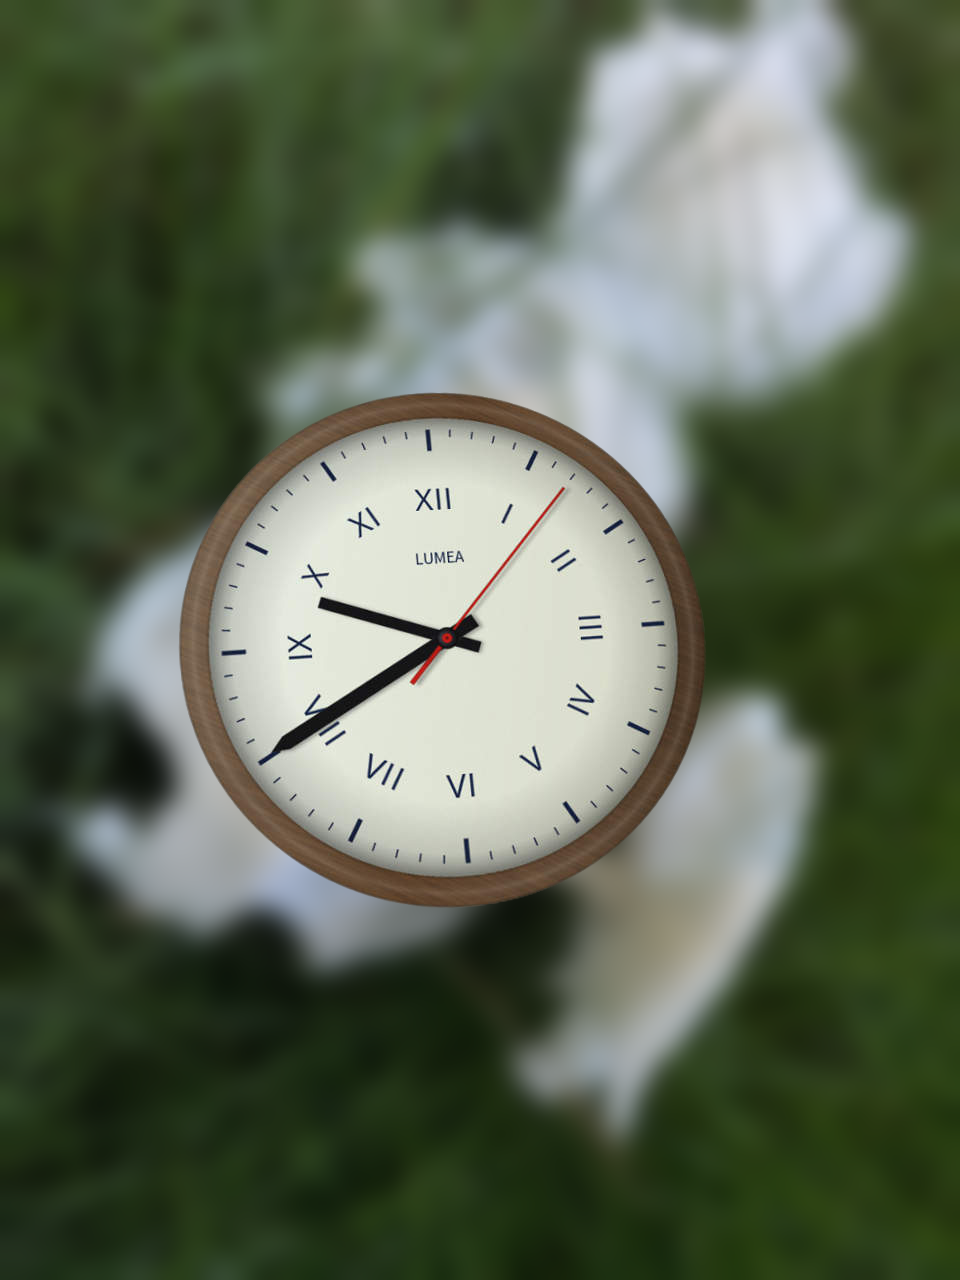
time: **9:40:07**
